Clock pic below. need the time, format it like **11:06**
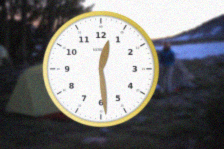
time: **12:29**
